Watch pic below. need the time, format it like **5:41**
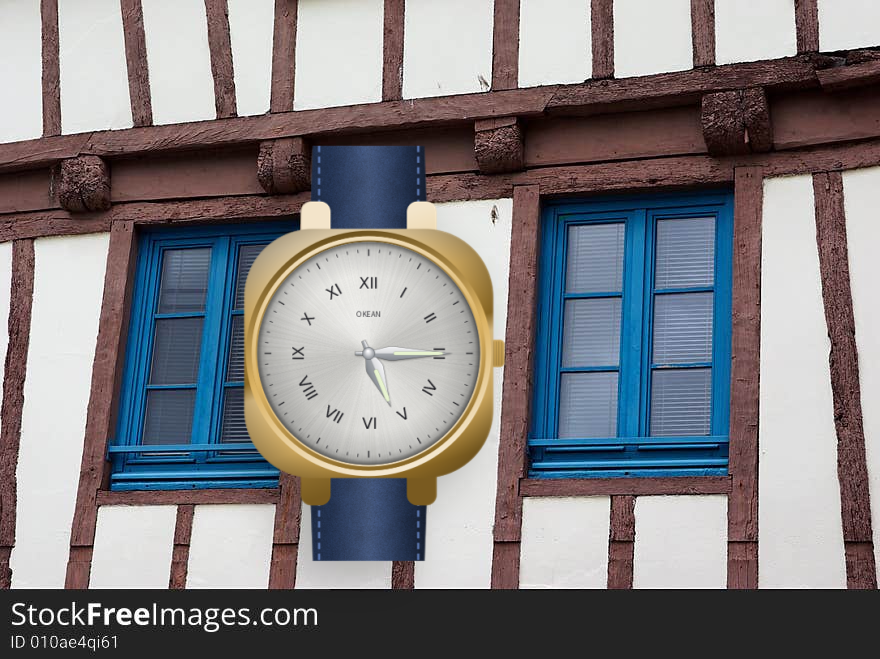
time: **5:15**
